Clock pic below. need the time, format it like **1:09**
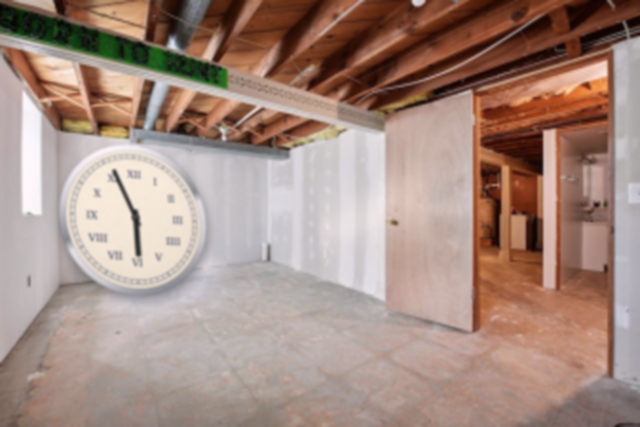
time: **5:56**
